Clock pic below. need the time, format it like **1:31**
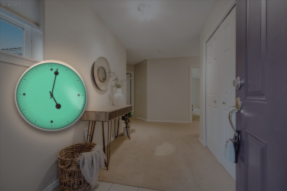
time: **5:02**
